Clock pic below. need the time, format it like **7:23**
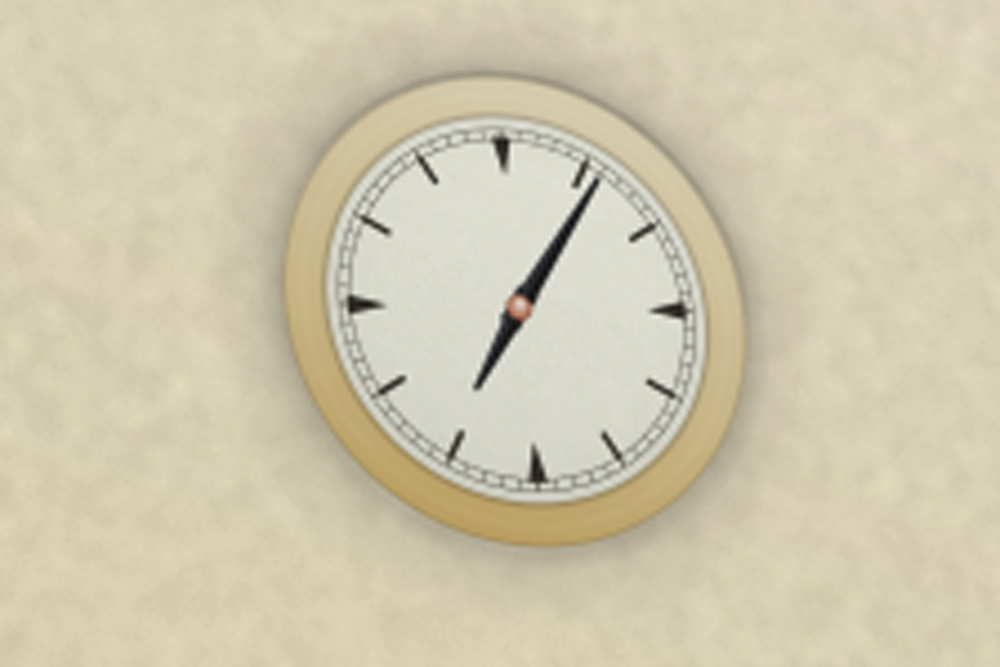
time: **7:06**
